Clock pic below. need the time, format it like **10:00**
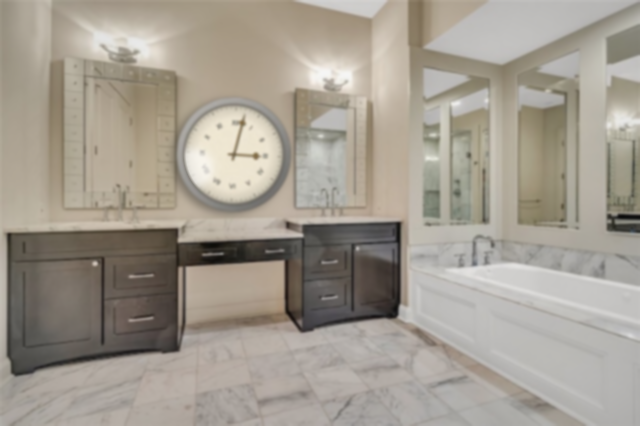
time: **3:02**
